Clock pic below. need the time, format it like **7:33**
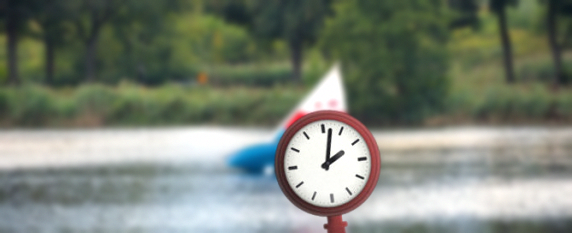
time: **2:02**
